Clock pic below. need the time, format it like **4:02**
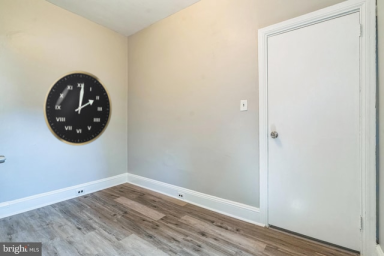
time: **2:01**
